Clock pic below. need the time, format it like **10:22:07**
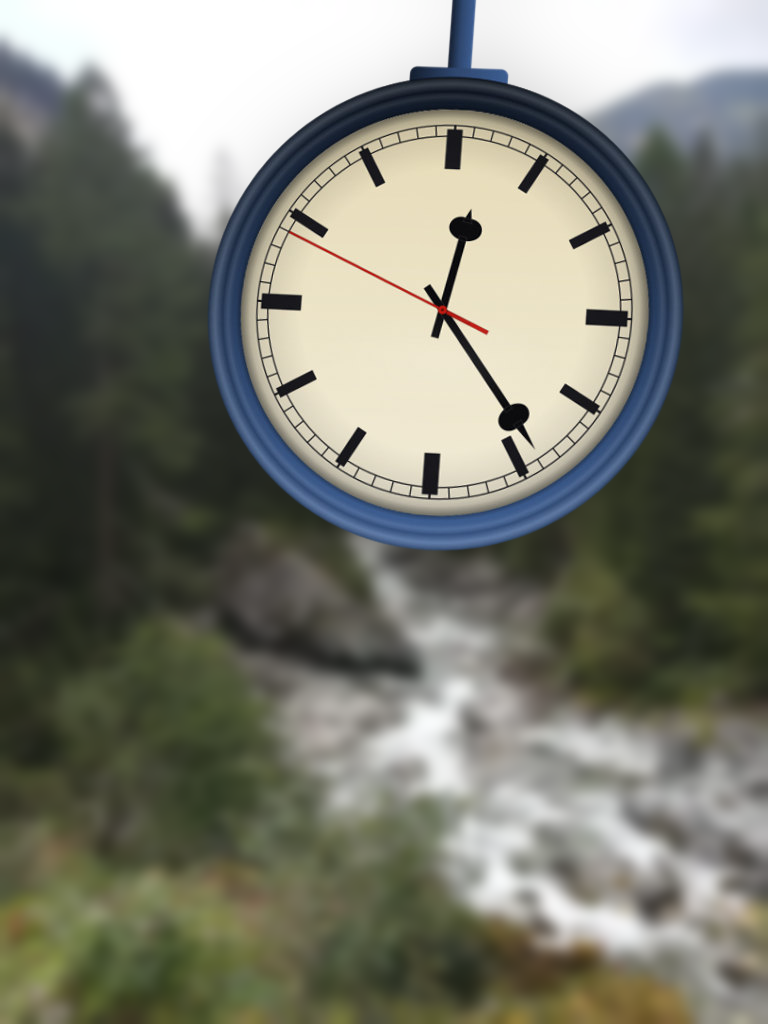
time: **12:23:49**
